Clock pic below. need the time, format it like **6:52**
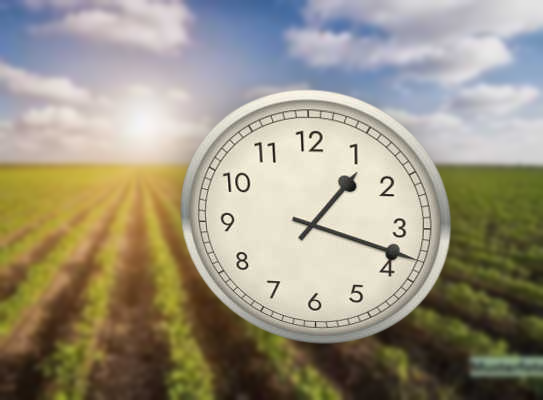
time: **1:18**
